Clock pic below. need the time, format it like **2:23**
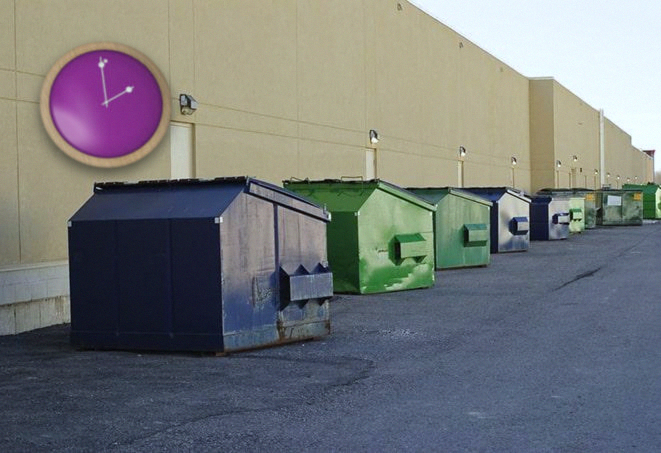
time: **1:59**
